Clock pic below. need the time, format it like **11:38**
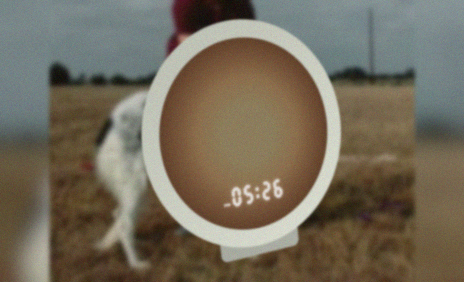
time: **5:26**
